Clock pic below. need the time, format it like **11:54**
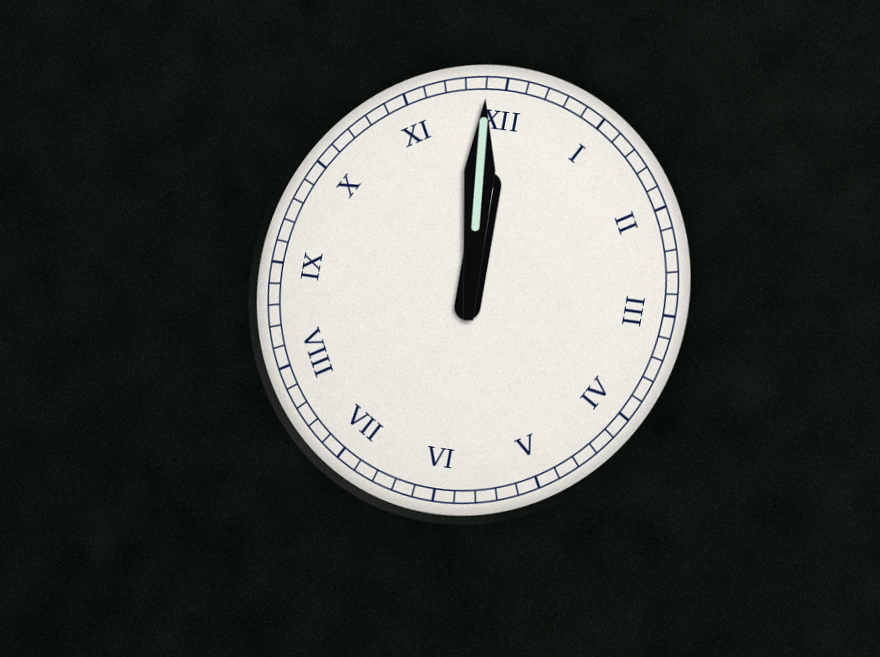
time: **11:59**
